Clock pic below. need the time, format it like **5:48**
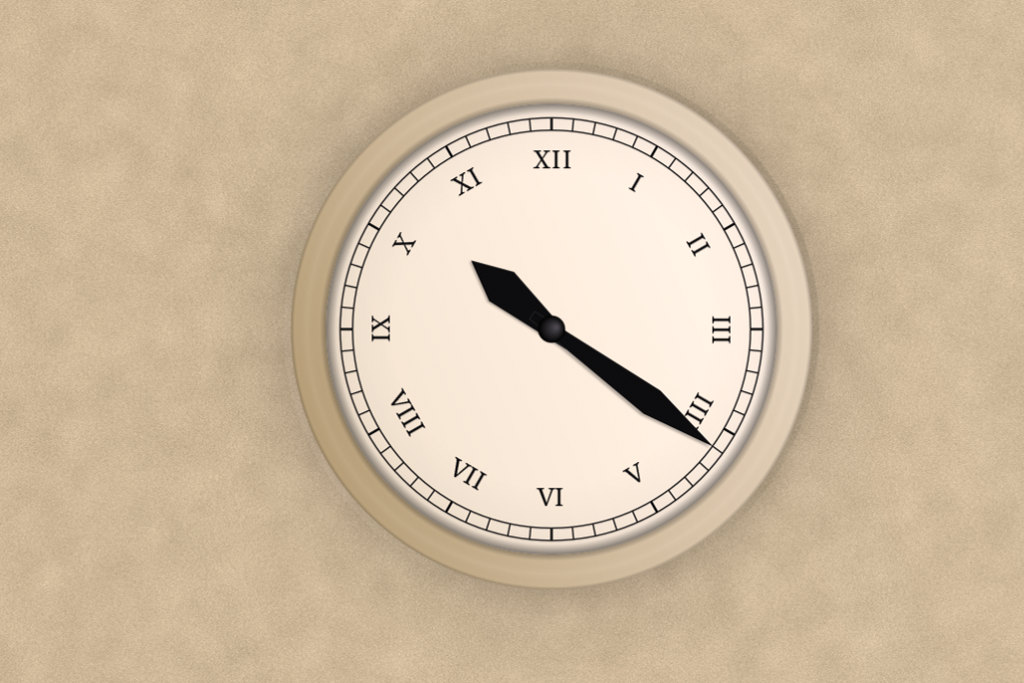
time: **10:21**
